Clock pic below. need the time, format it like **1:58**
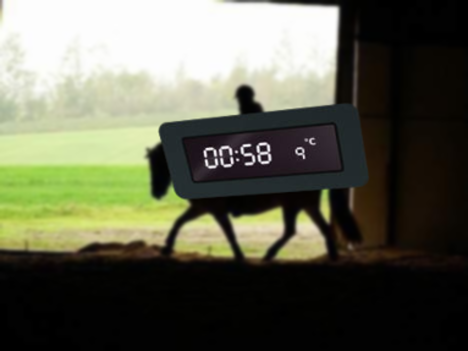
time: **0:58**
